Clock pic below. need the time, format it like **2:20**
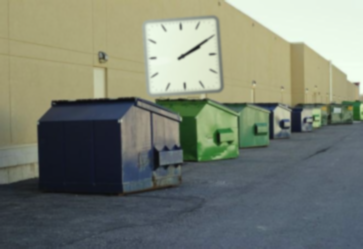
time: **2:10**
